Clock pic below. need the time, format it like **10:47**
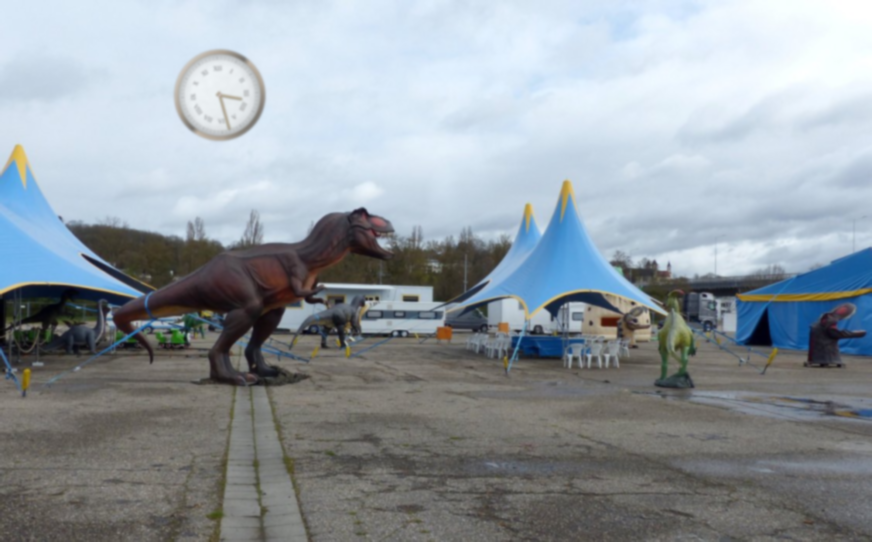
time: **3:28**
